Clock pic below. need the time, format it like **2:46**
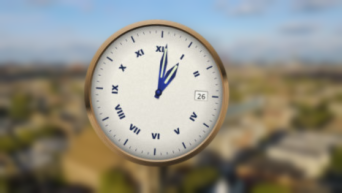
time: **1:01**
